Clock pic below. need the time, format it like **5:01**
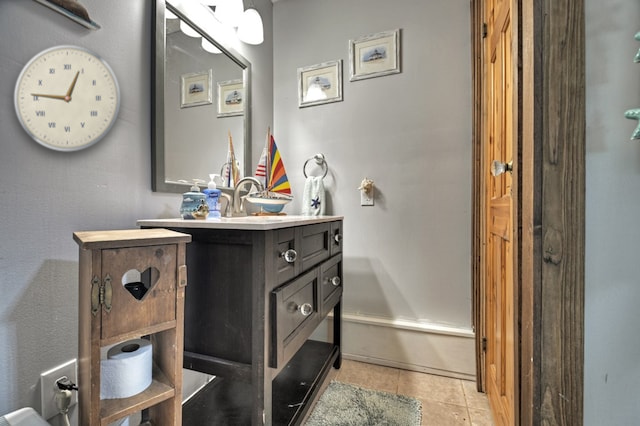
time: **12:46**
